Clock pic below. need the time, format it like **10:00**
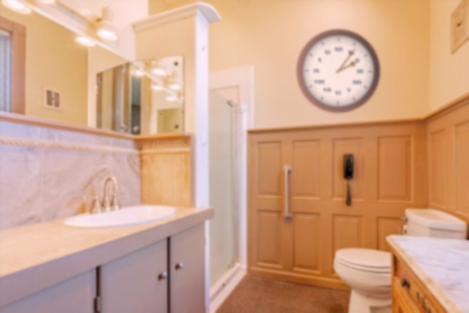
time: **2:06**
